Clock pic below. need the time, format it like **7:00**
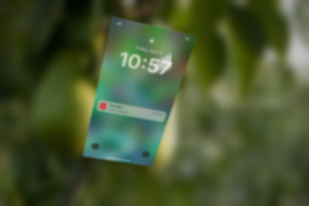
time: **10:57**
